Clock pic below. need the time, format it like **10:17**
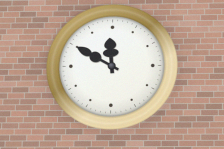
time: **11:50**
